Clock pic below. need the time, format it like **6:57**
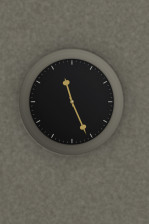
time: **11:26**
